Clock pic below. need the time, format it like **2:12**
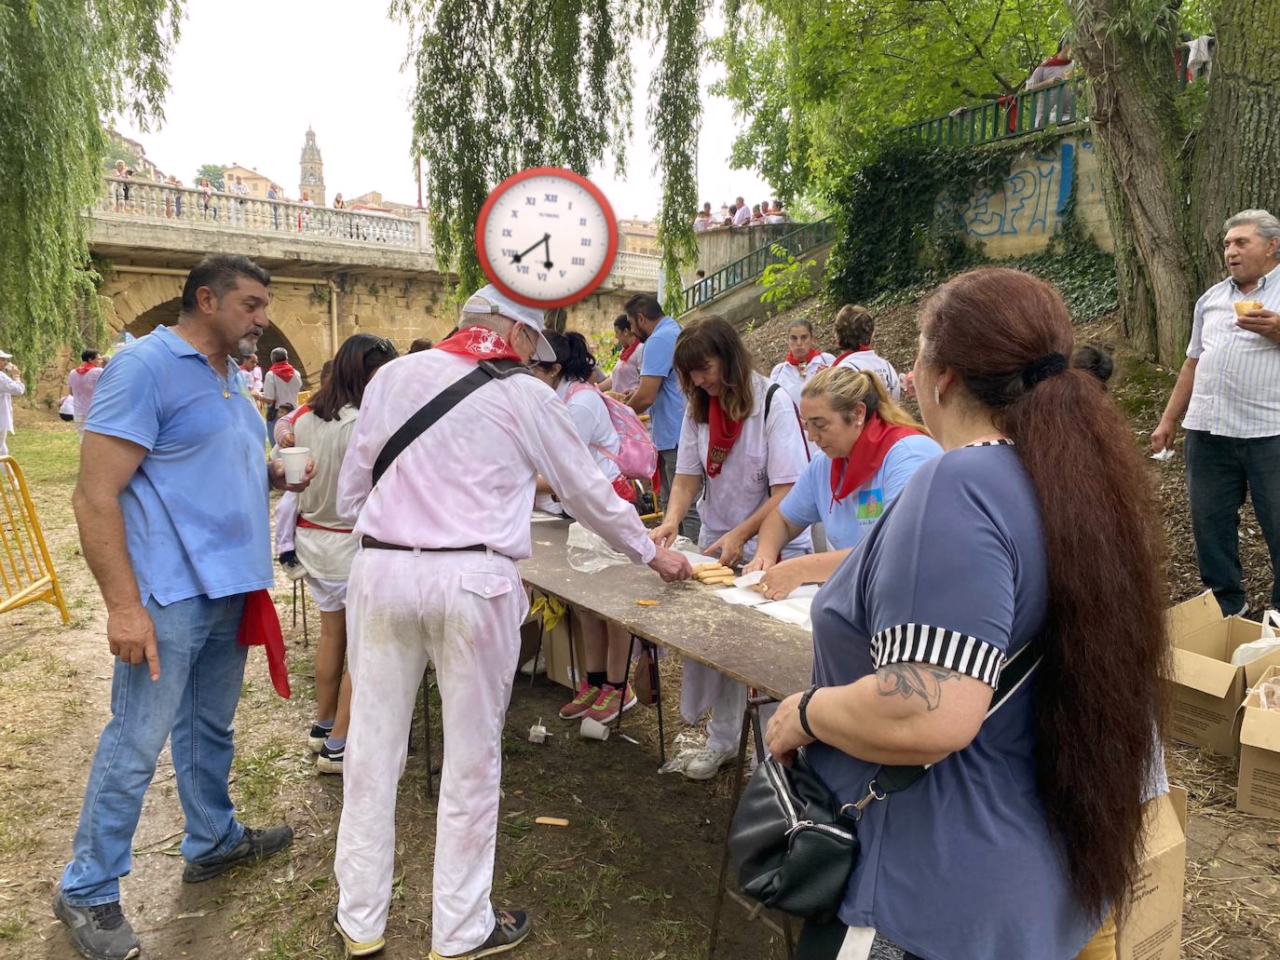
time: **5:38**
